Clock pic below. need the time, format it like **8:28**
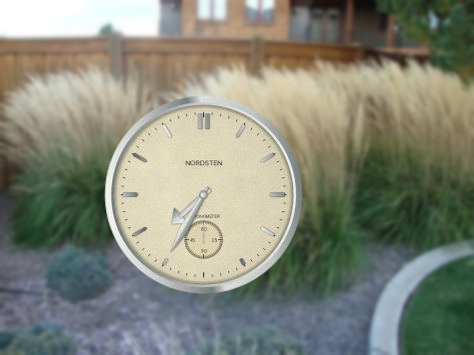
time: **7:35**
